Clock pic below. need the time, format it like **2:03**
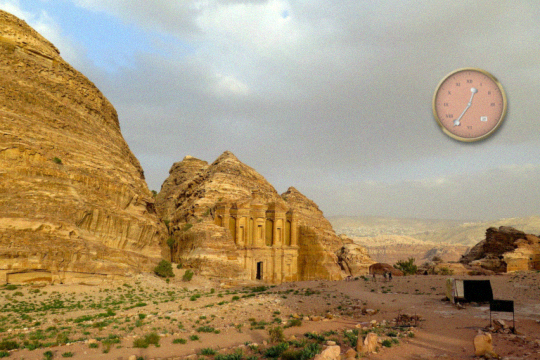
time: **12:36**
